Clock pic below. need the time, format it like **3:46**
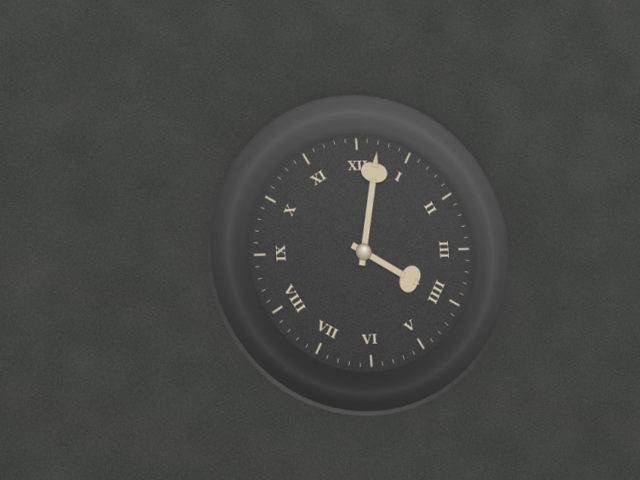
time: **4:02**
